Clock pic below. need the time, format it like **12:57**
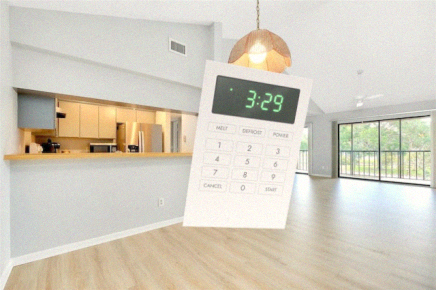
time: **3:29**
